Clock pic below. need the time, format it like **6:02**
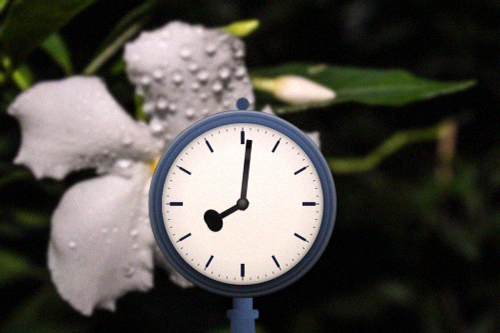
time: **8:01**
